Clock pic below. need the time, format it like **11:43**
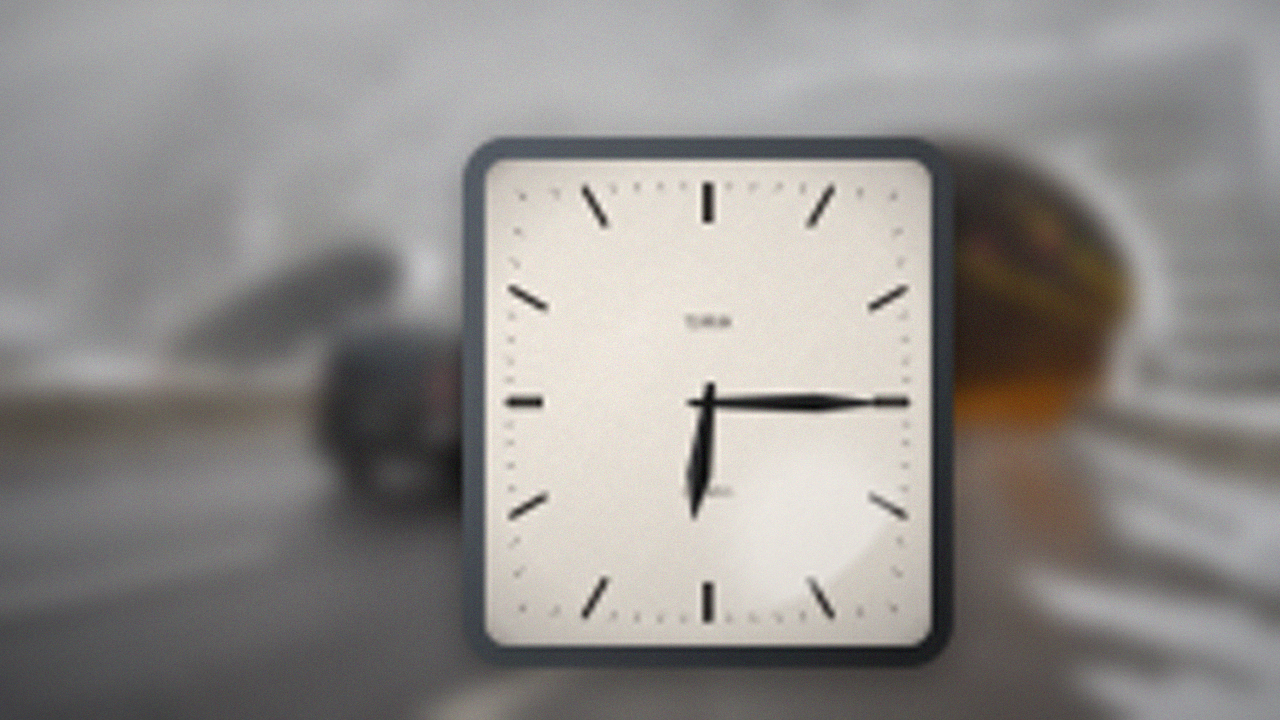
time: **6:15**
